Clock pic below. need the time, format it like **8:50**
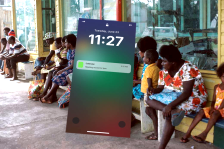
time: **11:27**
